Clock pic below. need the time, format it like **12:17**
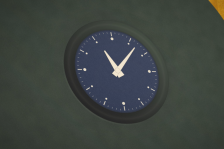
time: **11:07**
